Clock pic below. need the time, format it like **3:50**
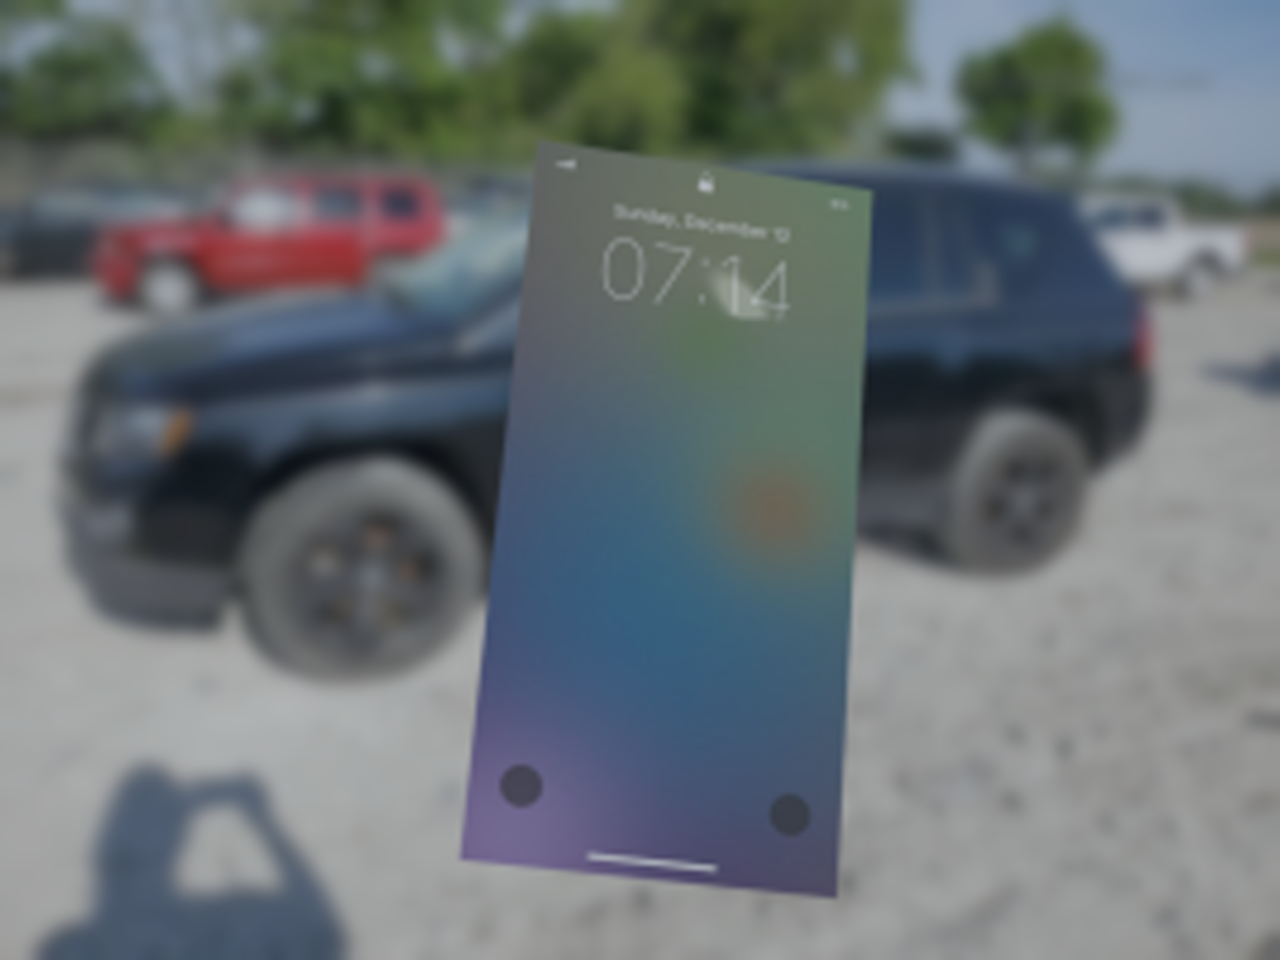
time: **7:14**
